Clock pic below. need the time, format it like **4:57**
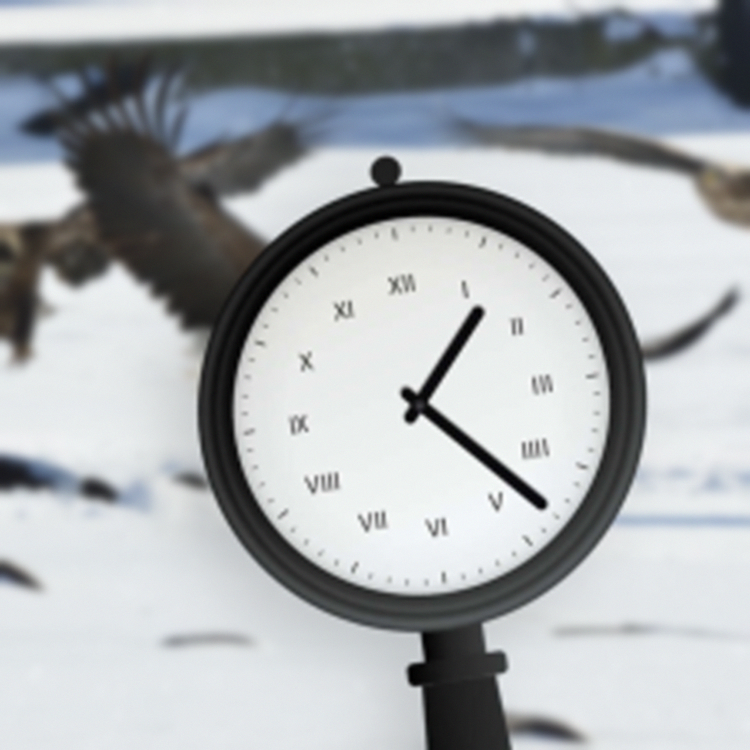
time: **1:23**
